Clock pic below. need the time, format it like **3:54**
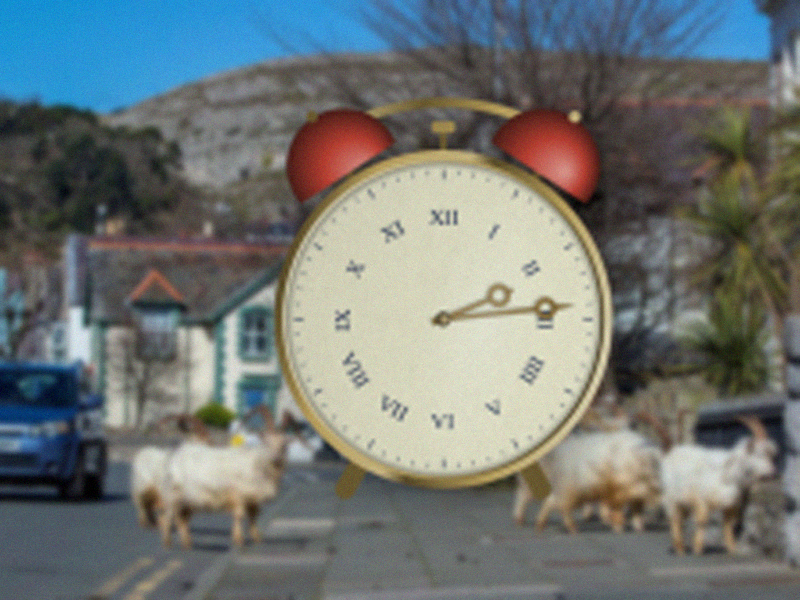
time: **2:14**
